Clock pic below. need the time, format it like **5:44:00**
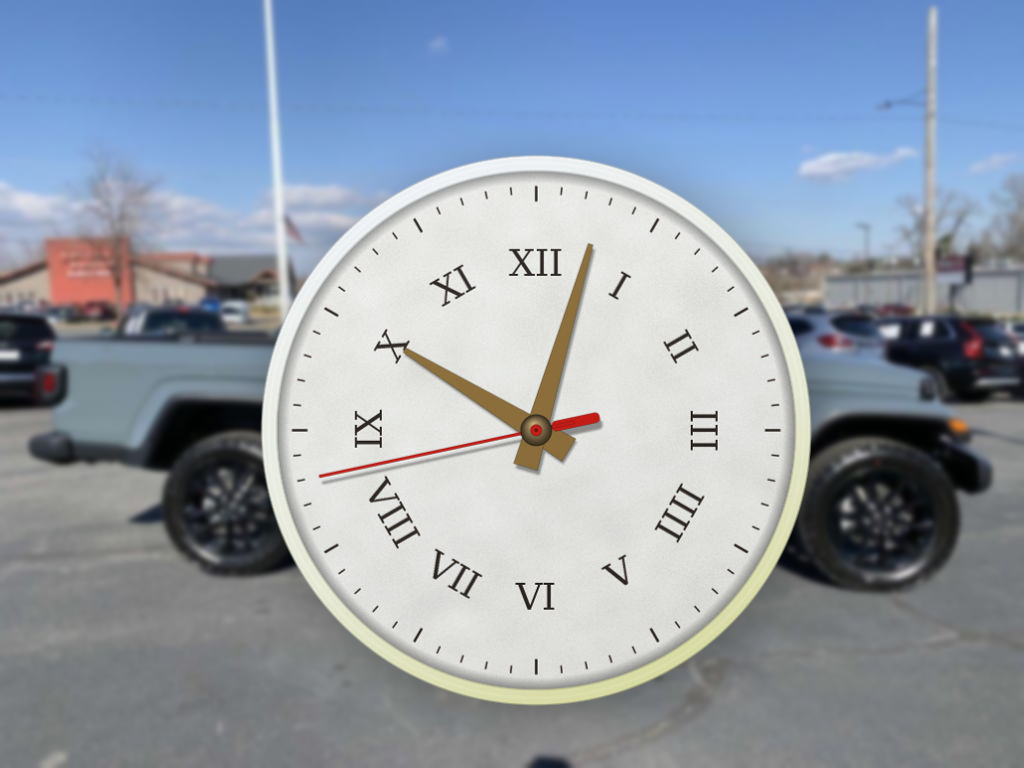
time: **10:02:43**
